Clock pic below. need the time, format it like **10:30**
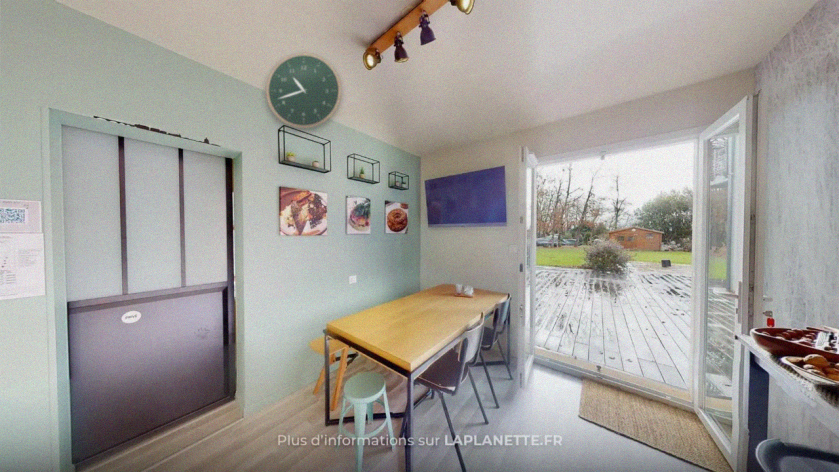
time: **10:42**
